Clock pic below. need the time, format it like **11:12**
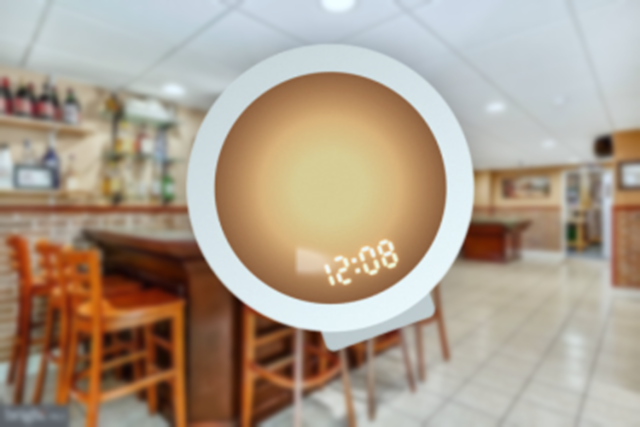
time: **12:08**
